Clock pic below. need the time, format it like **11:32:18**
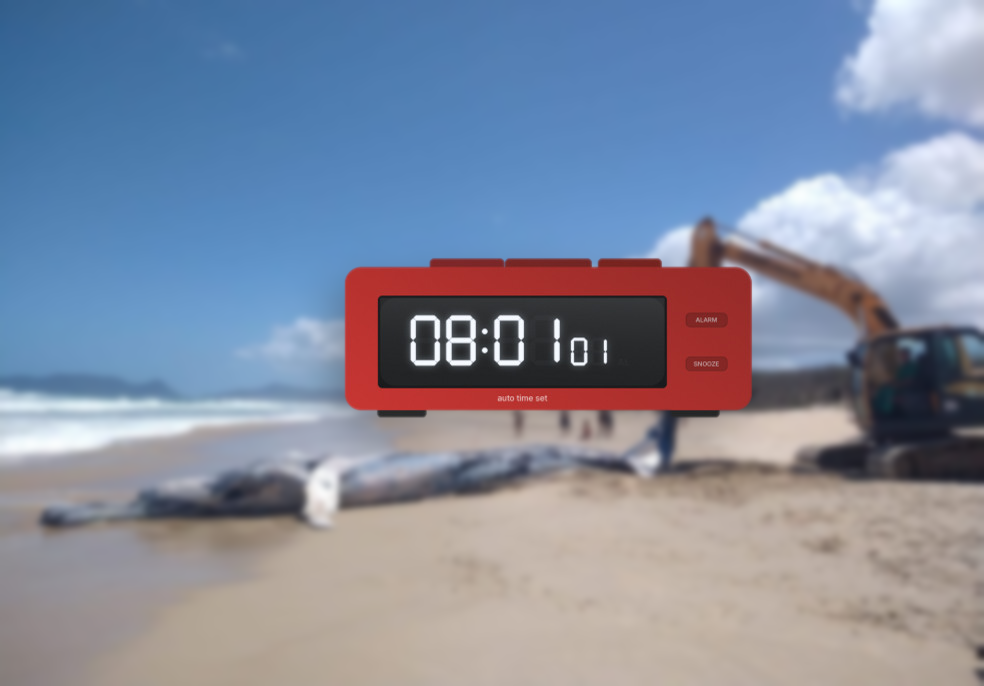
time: **8:01:01**
